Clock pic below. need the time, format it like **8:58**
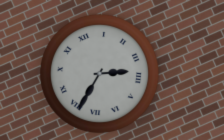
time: **3:39**
